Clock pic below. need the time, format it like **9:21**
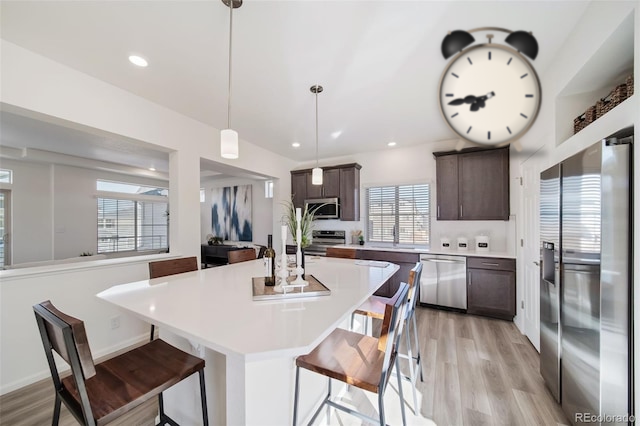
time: **7:43**
